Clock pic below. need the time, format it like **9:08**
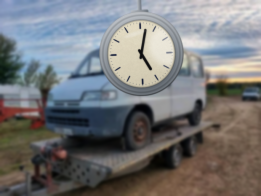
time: **5:02**
